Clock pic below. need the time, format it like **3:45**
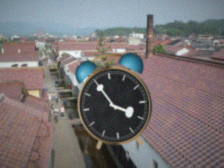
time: **3:55**
